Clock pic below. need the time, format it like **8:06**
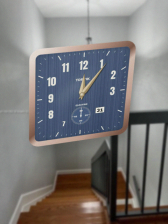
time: **12:06**
